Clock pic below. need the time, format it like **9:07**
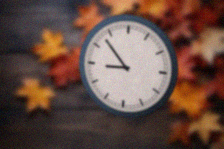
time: **8:53**
